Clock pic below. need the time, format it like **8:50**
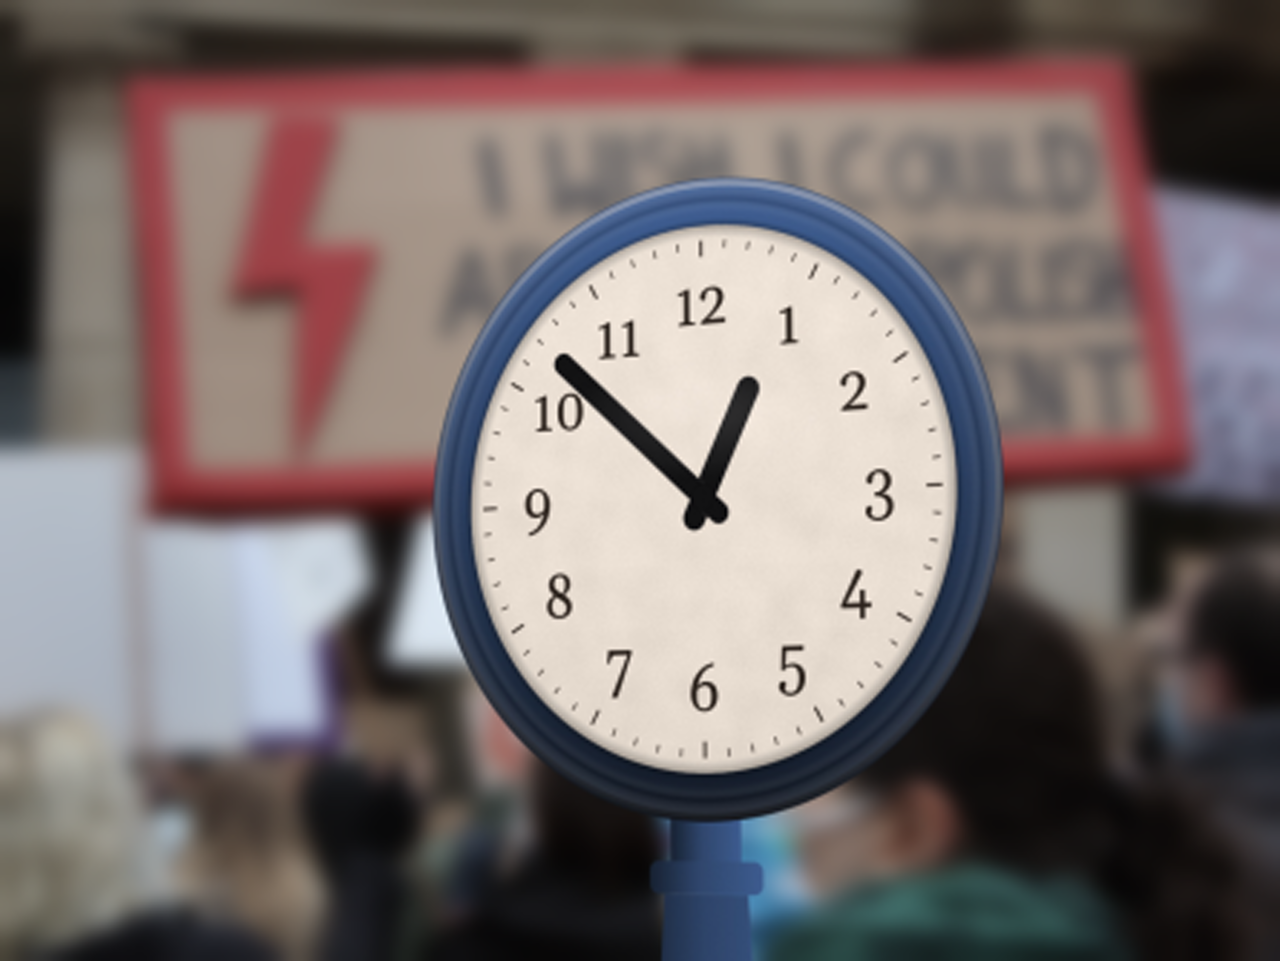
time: **12:52**
